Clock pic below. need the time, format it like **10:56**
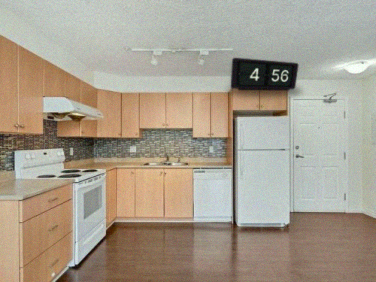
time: **4:56**
